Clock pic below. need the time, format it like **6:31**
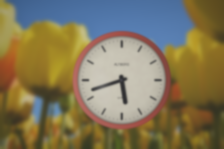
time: **5:42**
